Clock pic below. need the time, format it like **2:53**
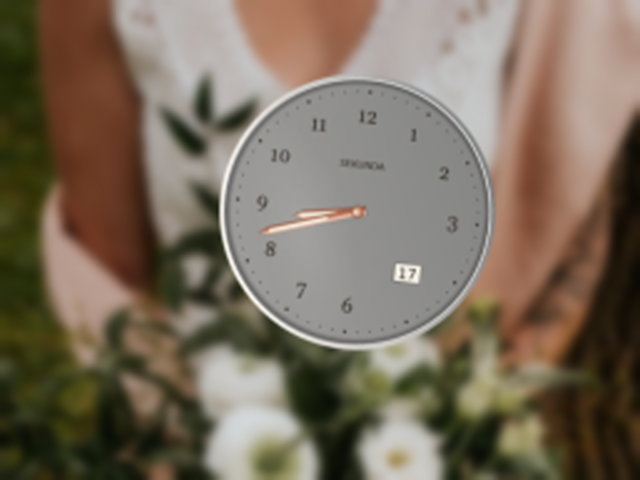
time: **8:42**
